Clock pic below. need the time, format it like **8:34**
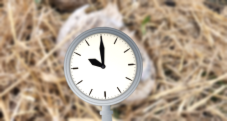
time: **10:00**
